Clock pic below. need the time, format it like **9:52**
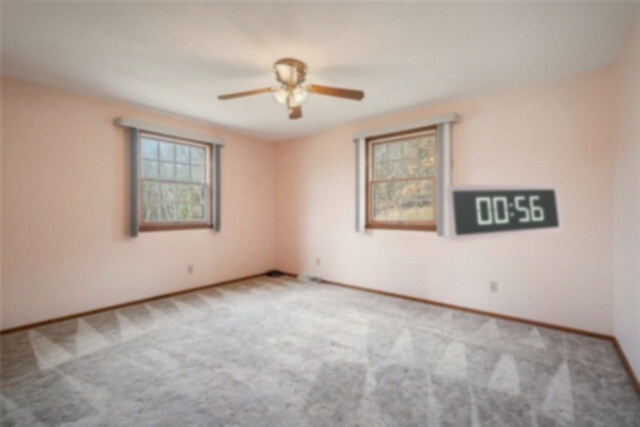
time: **0:56**
